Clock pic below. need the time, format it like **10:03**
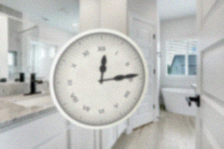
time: **12:14**
